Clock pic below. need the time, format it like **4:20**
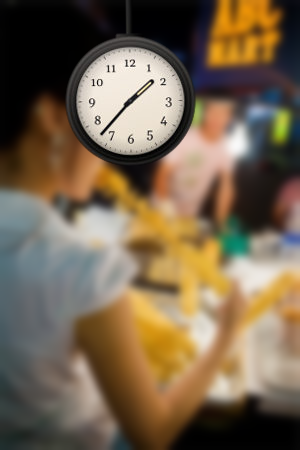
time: **1:37**
